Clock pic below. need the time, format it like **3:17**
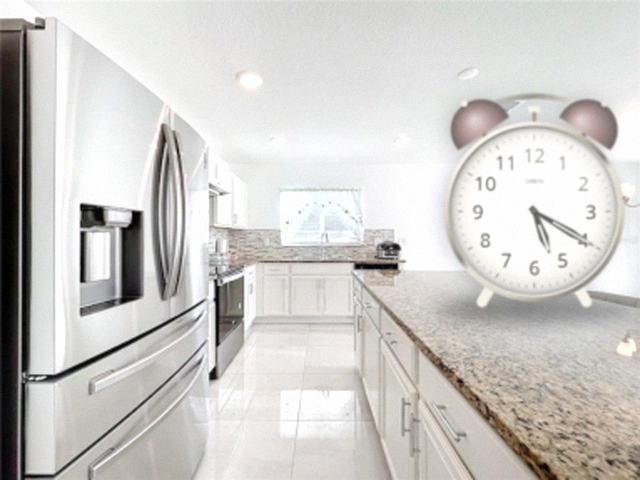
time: **5:20**
